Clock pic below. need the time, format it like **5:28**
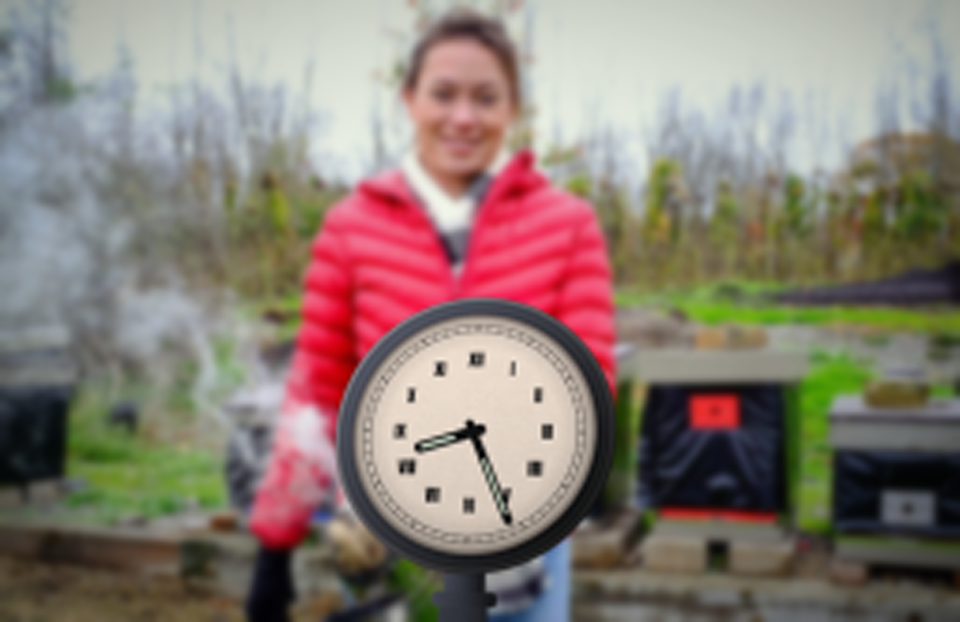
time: **8:26**
